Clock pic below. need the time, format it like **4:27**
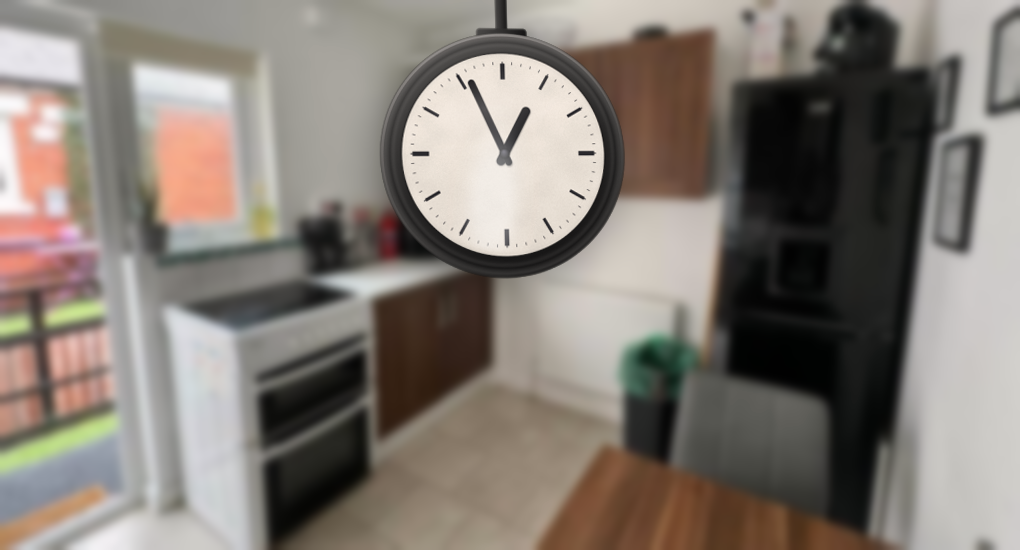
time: **12:56**
